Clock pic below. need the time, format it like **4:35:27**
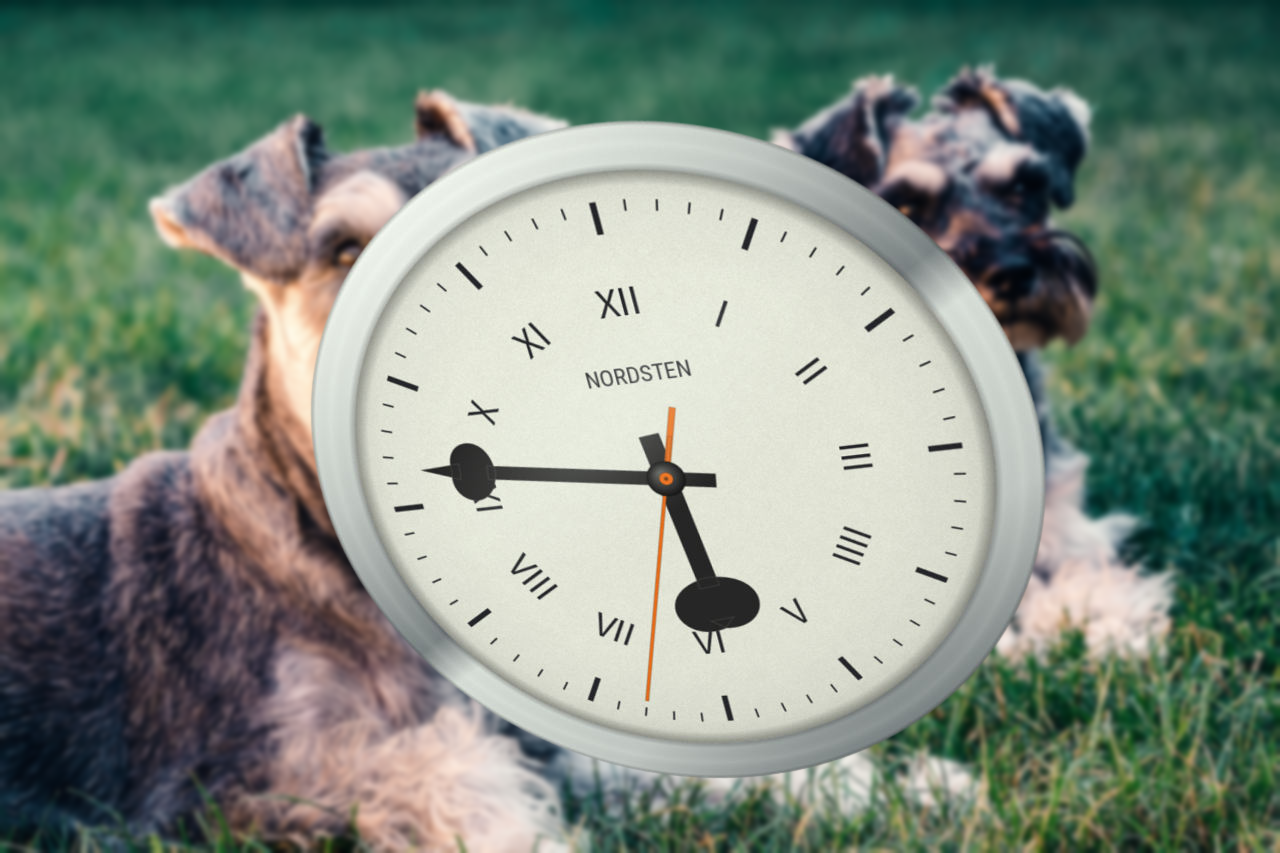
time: **5:46:33**
